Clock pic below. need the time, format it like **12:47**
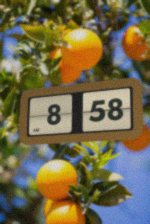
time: **8:58**
